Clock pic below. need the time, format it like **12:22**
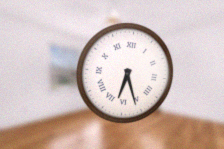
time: **6:26**
